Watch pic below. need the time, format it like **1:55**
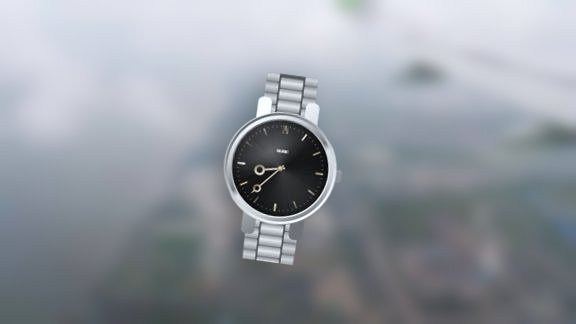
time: **8:37**
